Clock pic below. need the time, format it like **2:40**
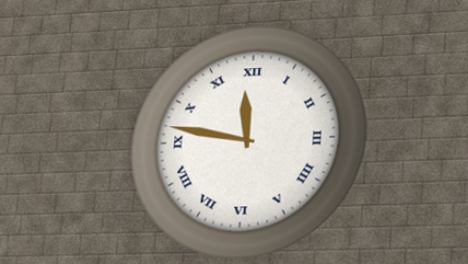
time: **11:47**
